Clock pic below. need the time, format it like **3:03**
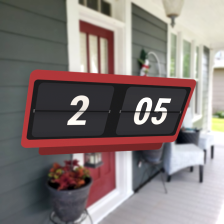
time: **2:05**
